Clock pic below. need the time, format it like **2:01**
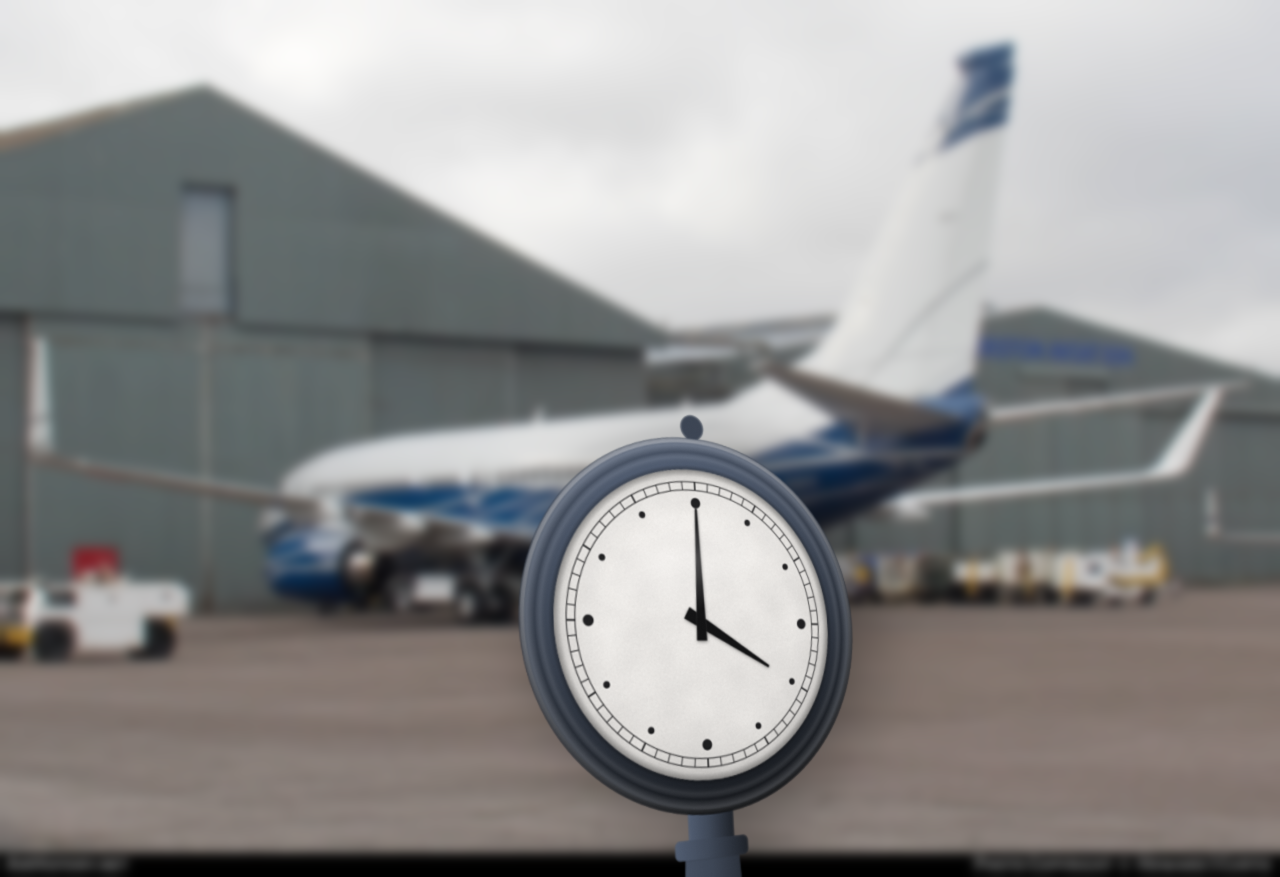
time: **4:00**
